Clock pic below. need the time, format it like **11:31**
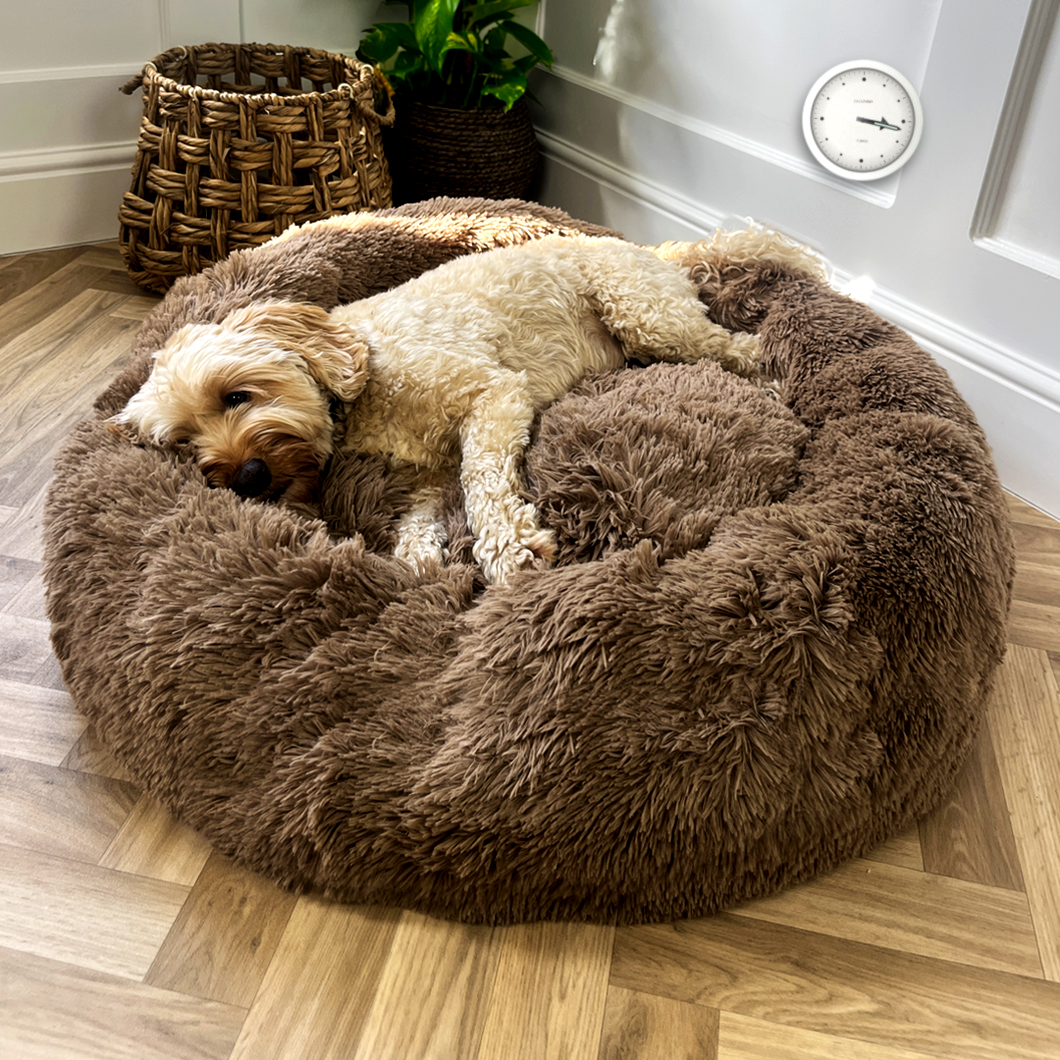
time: **3:17**
